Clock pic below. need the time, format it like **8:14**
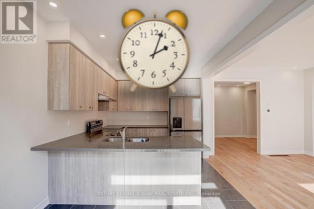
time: **2:03**
